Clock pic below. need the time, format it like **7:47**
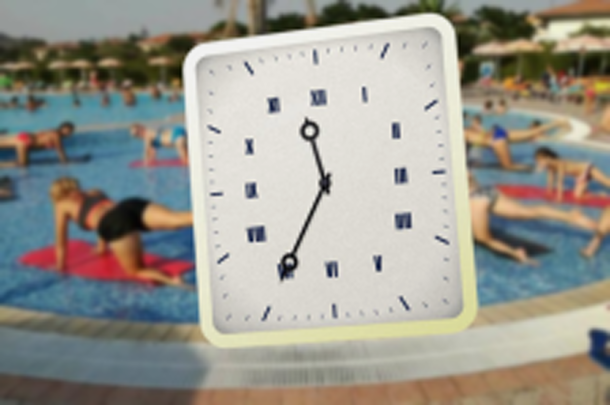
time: **11:35**
